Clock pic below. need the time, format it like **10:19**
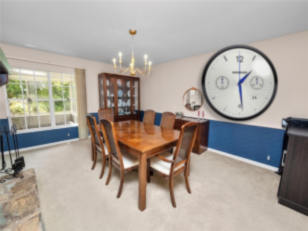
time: **1:29**
